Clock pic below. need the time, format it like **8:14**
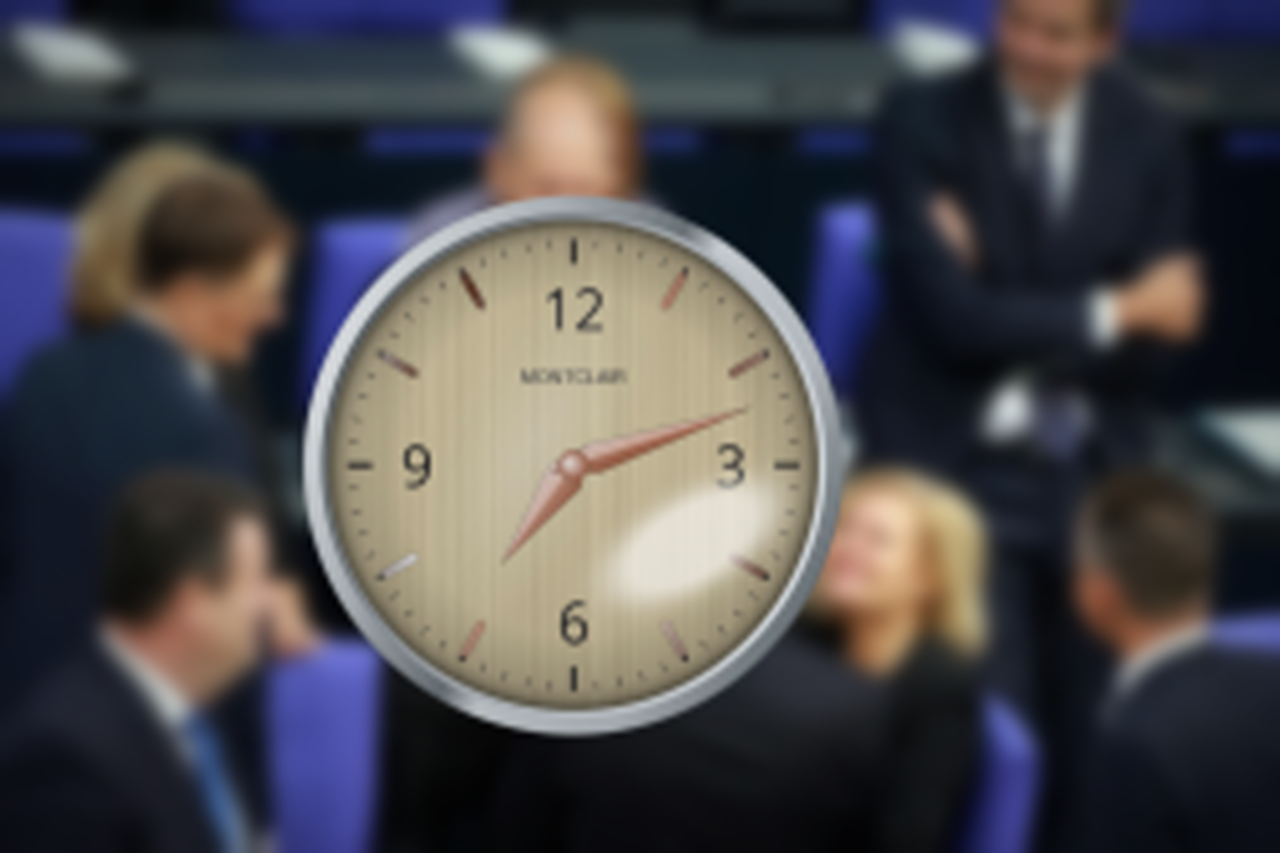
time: **7:12**
